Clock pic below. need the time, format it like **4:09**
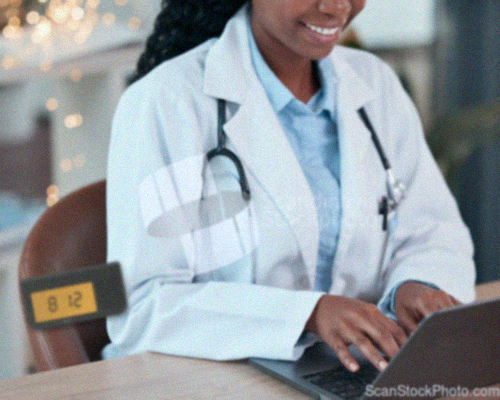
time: **8:12**
